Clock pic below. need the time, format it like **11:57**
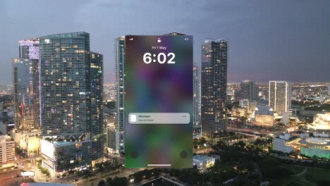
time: **6:02**
